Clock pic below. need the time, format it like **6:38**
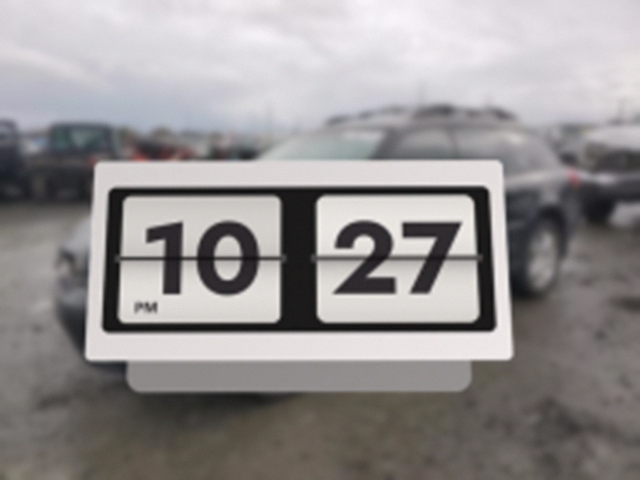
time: **10:27**
